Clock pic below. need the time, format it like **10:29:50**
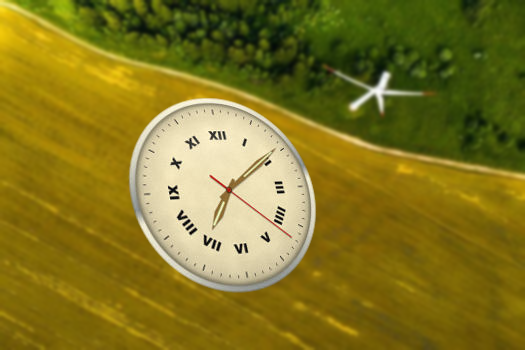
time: **7:09:22**
